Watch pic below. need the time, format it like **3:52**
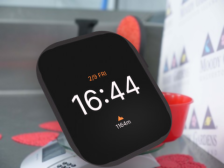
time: **16:44**
